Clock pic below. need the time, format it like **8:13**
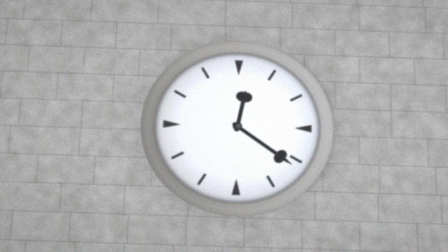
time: **12:21**
